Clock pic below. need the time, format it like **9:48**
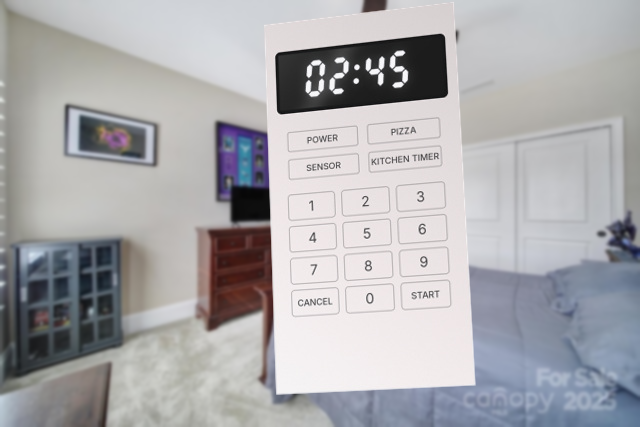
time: **2:45**
